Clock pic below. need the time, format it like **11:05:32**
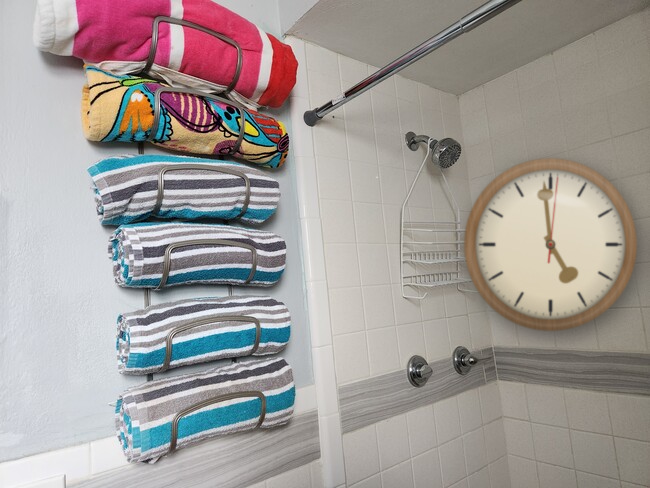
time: **4:59:01**
